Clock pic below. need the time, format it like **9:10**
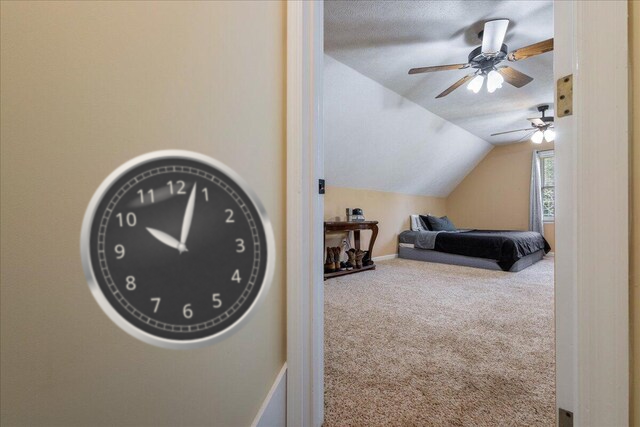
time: **10:03**
